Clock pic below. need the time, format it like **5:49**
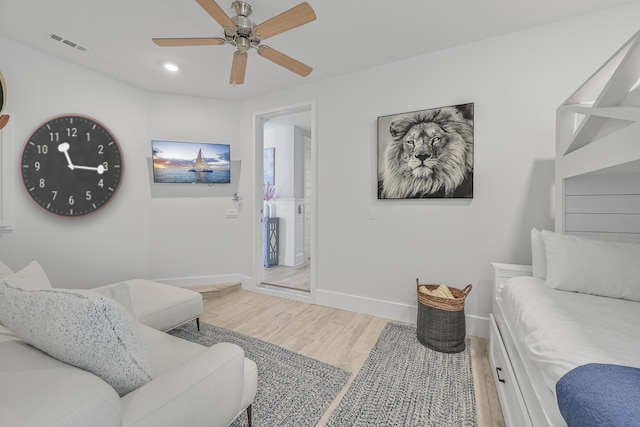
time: **11:16**
